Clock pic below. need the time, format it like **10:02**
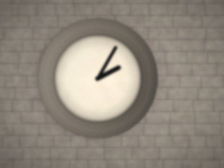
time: **2:05**
